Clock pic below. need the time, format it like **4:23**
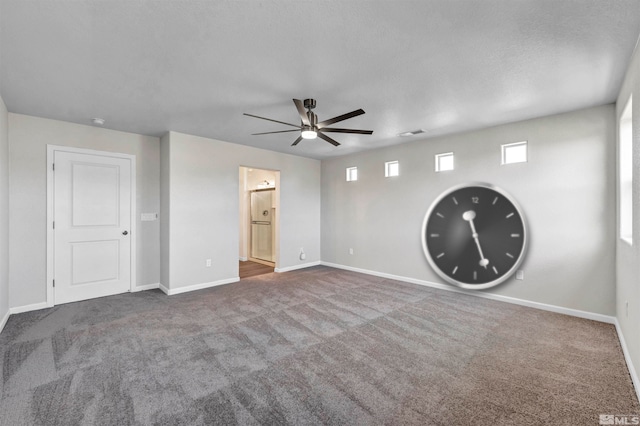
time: **11:27**
